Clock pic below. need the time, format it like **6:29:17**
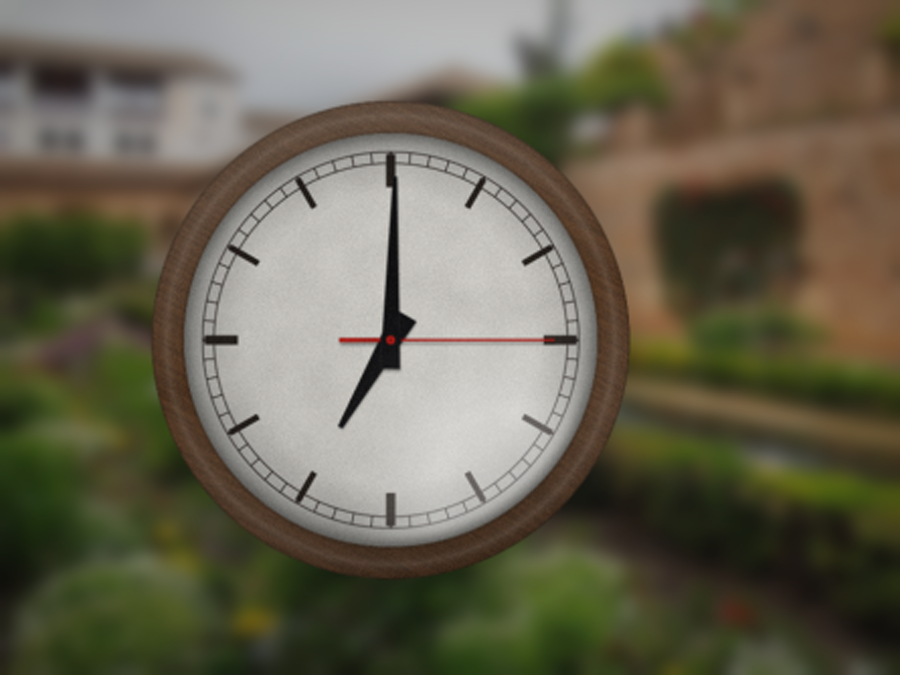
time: **7:00:15**
